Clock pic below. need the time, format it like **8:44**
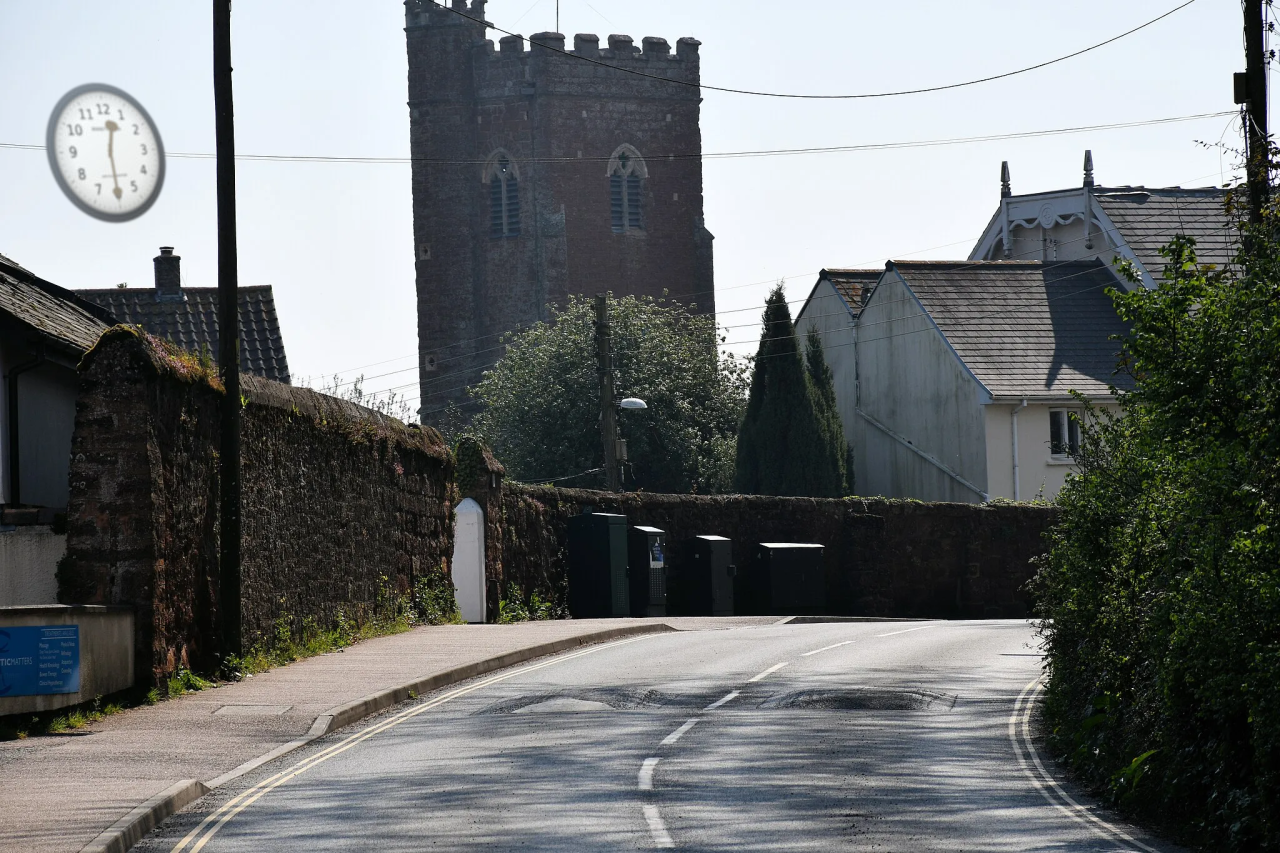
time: **12:30**
